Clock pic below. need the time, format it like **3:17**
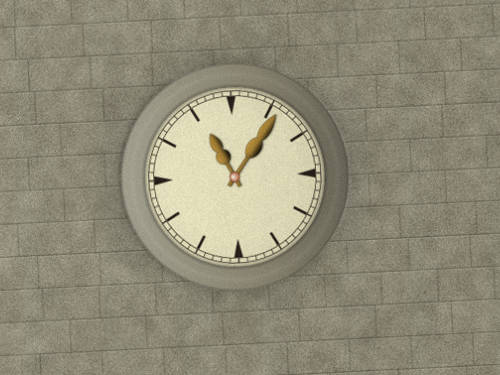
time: **11:06**
